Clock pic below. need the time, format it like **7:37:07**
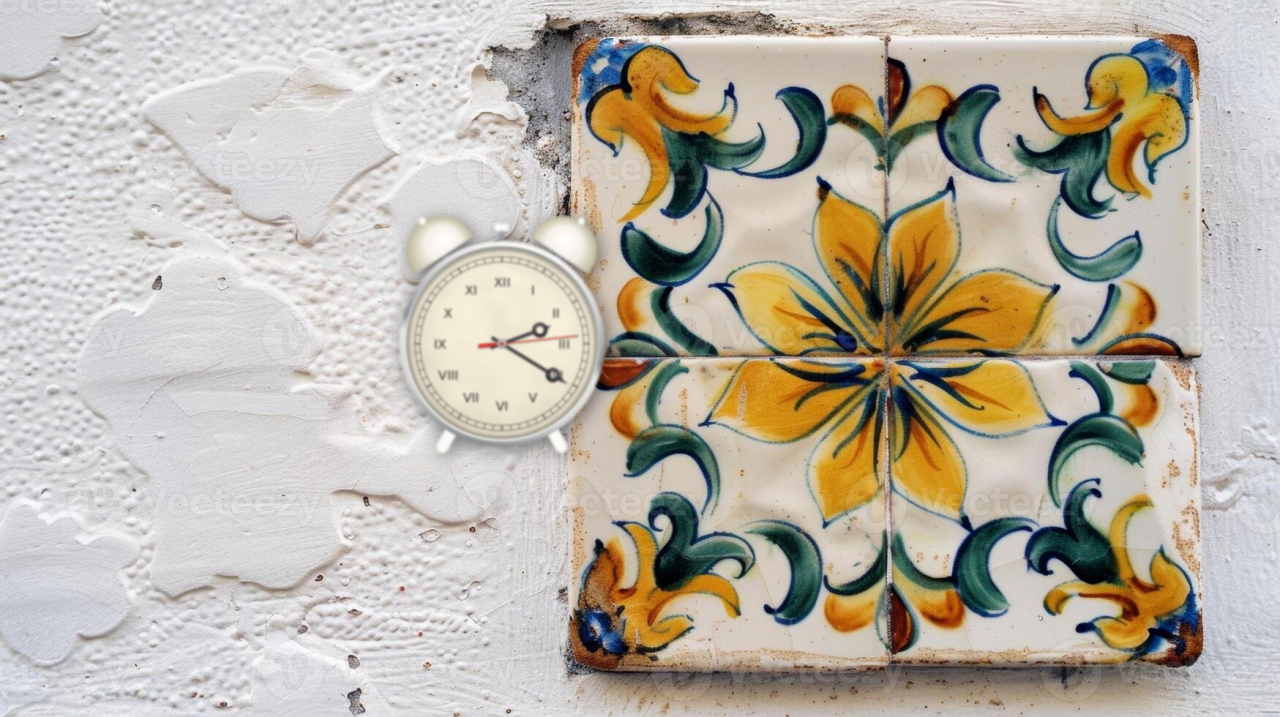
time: **2:20:14**
